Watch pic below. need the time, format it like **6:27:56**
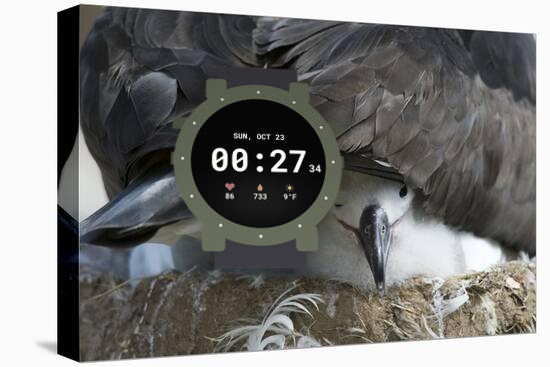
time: **0:27:34**
